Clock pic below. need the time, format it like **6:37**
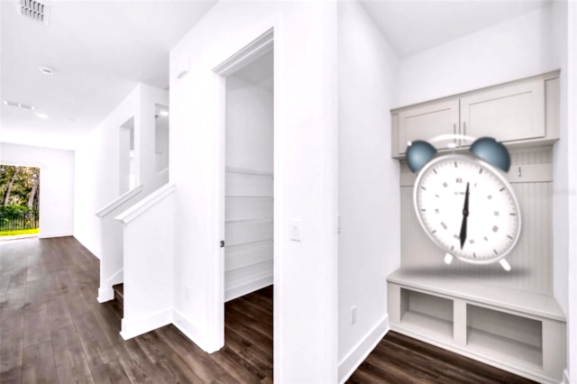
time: **12:33**
